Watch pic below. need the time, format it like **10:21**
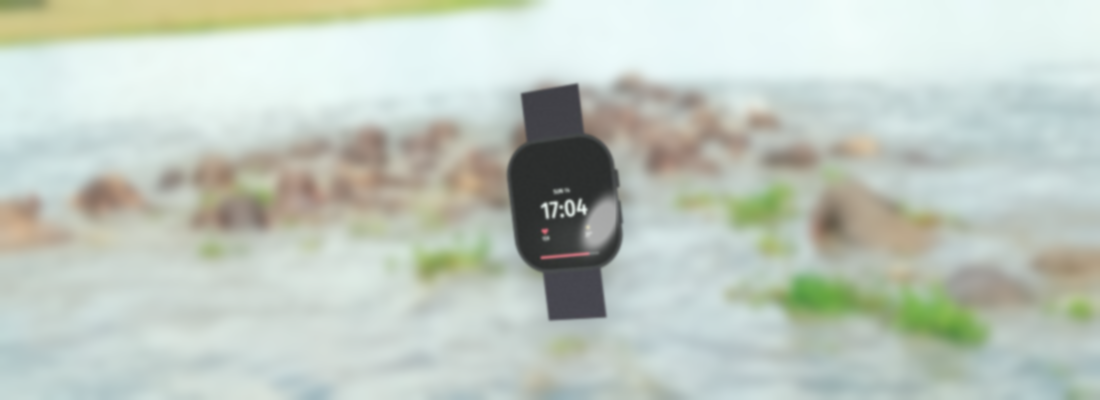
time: **17:04**
